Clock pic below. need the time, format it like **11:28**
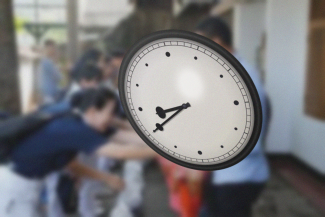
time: **8:40**
